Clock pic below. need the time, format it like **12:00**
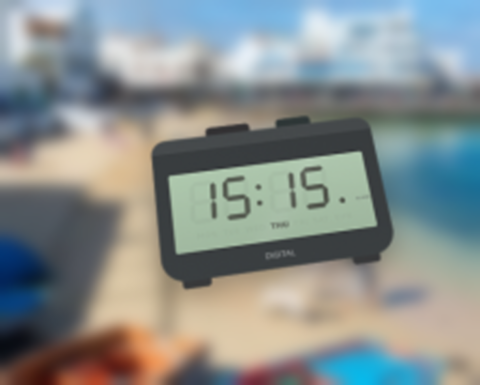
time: **15:15**
